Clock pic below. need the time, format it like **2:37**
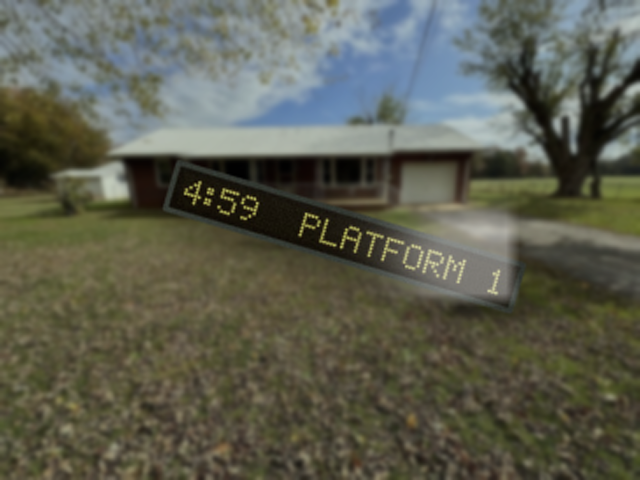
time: **4:59**
